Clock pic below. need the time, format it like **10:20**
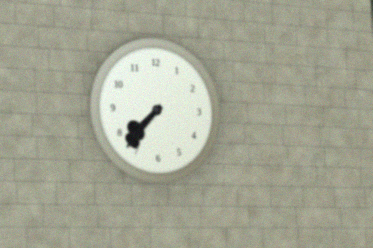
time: **7:37**
